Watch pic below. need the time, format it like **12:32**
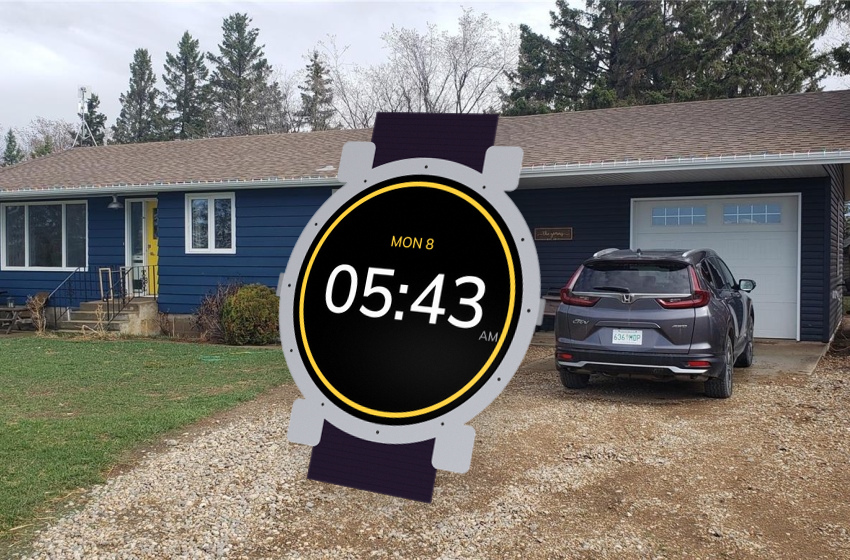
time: **5:43**
